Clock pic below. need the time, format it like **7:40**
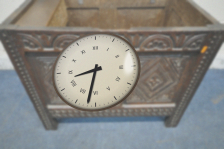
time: **8:32**
